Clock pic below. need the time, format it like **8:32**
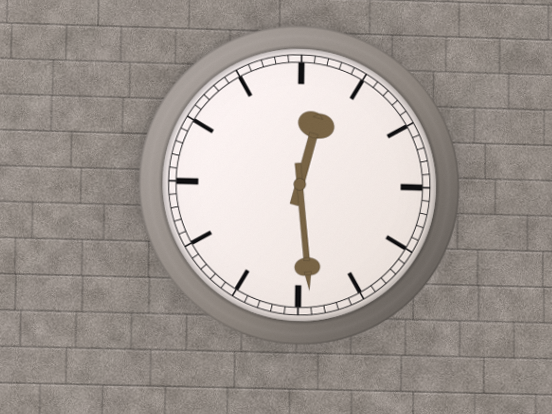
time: **12:29**
